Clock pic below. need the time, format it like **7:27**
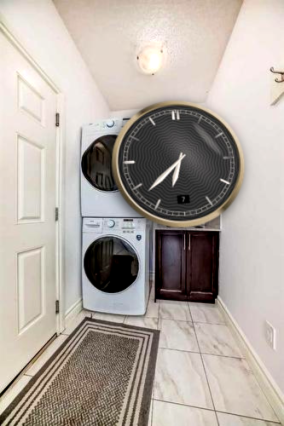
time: **6:38**
